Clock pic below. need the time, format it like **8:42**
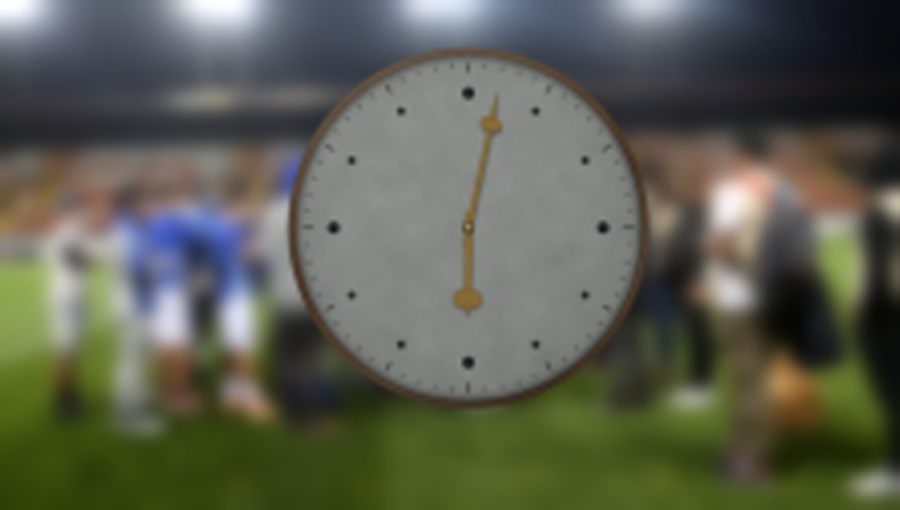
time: **6:02**
